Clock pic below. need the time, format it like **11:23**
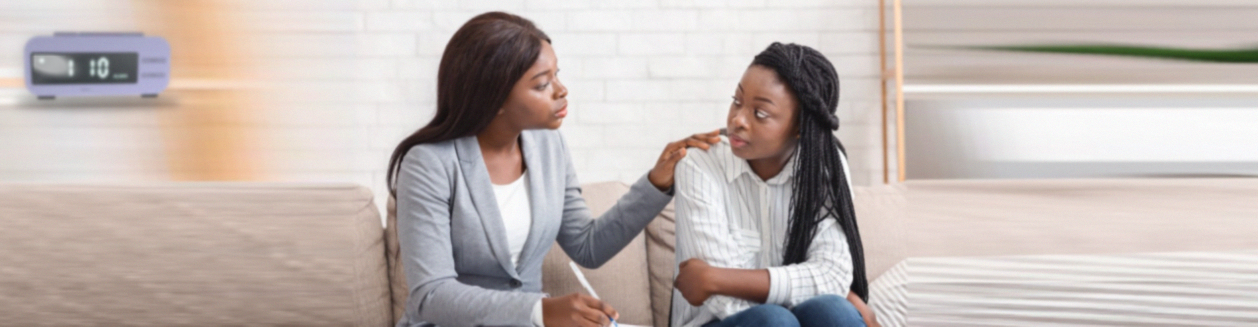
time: **1:10**
